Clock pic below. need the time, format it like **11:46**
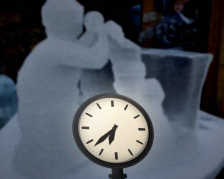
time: **6:38**
